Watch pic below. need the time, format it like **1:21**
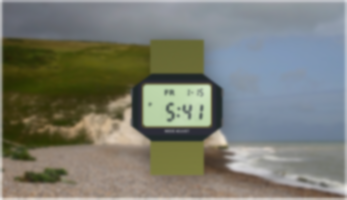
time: **5:41**
